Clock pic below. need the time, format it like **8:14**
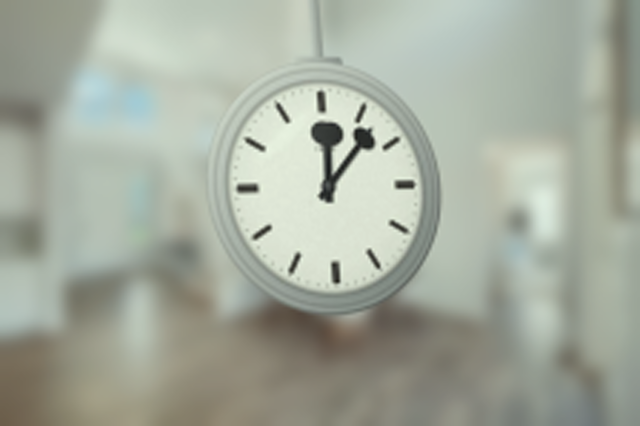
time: **12:07**
